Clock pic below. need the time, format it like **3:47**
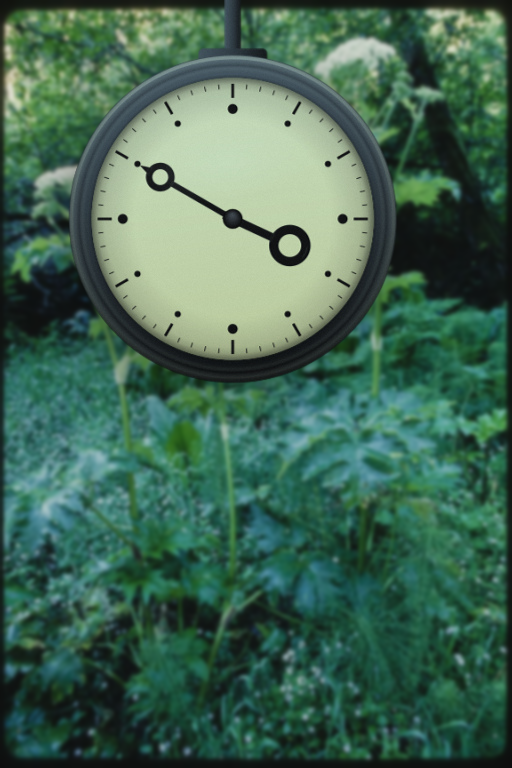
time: **3:50**
